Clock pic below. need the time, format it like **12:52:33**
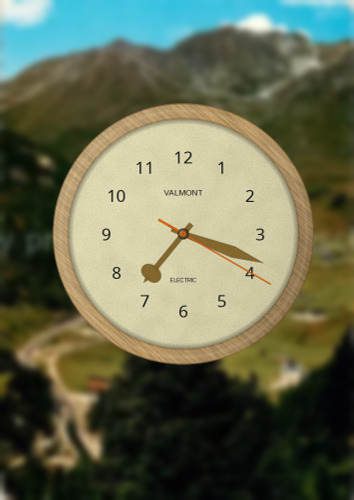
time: **7:18:20**
